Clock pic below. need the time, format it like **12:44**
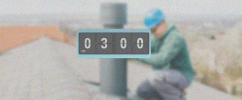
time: **3:00**
